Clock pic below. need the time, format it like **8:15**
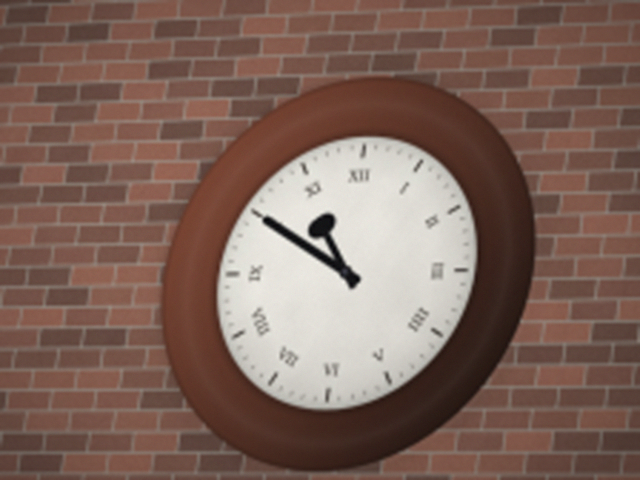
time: **10:50**
